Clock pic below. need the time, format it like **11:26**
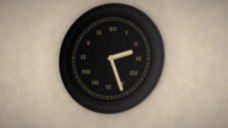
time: **2:26**
